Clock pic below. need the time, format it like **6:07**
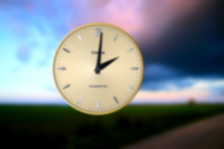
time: **2:01**
